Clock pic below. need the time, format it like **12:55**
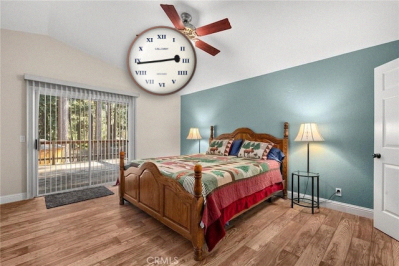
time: **2:44**
